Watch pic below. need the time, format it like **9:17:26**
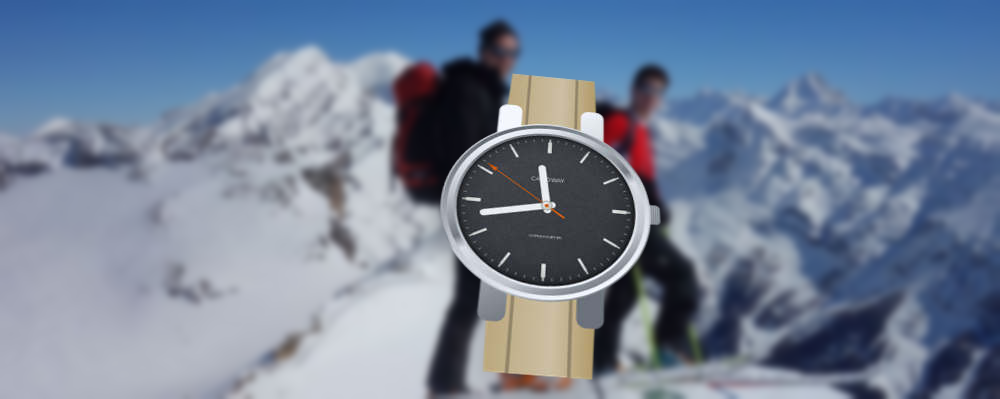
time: **11:42:51**
